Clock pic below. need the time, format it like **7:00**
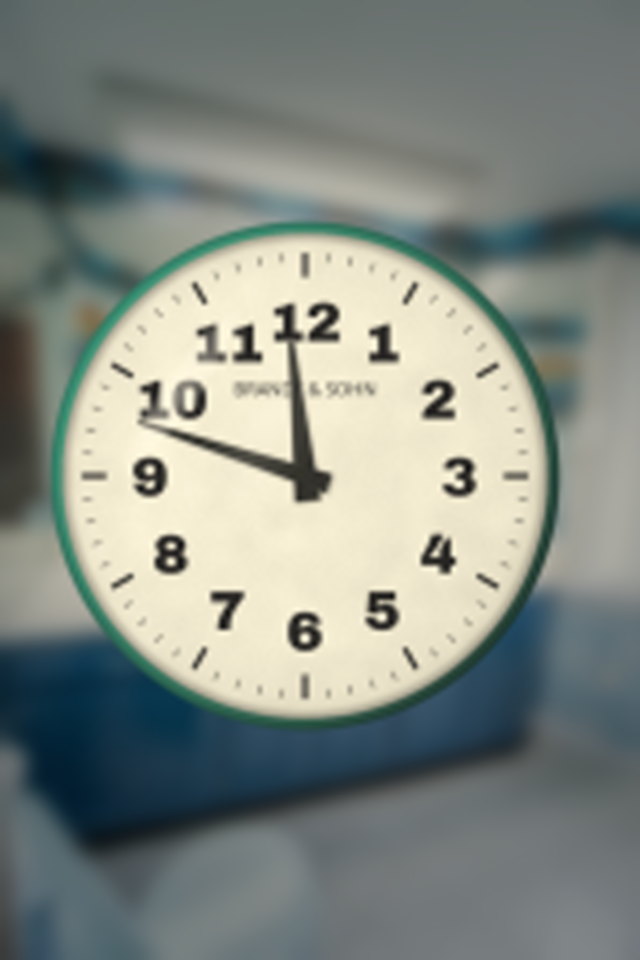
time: **11:48**
